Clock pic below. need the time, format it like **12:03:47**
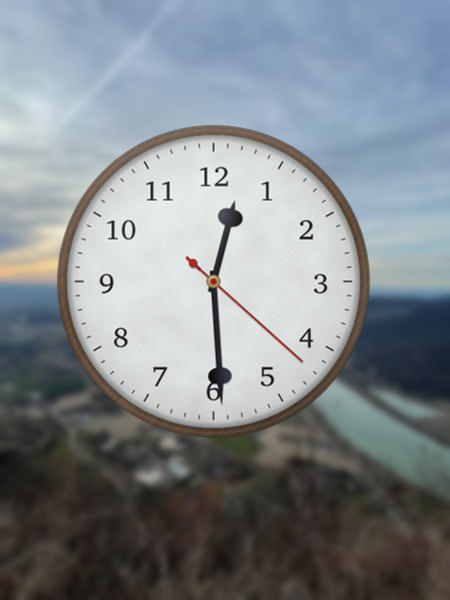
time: **12:29:22**
